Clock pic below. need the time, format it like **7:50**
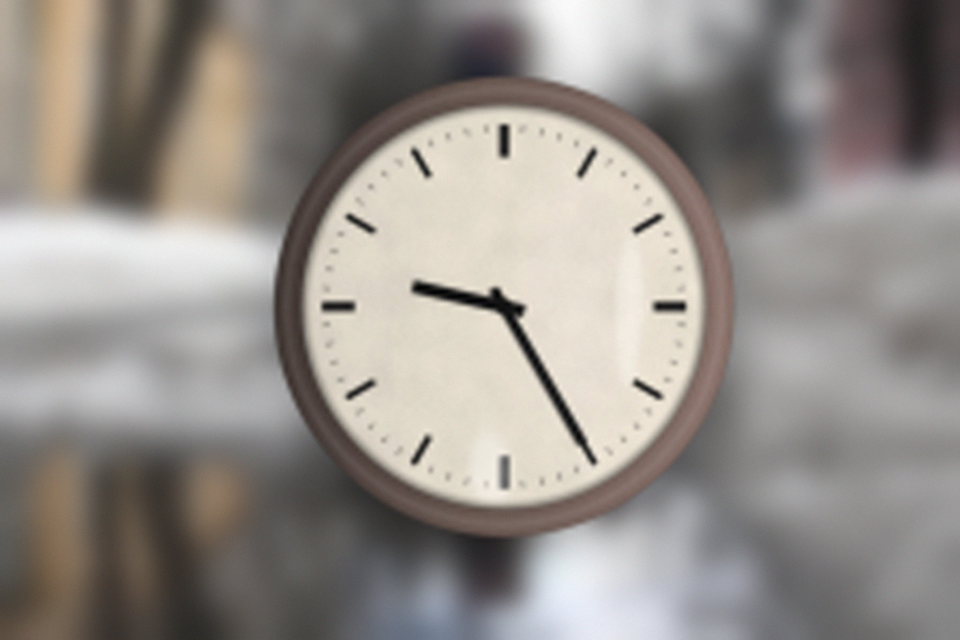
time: **9:25**
